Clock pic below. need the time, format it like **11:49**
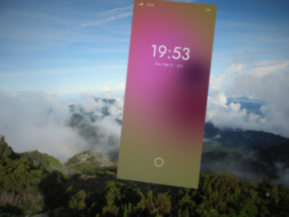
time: **19:53**
